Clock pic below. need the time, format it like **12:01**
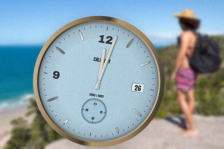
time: **12:02**
